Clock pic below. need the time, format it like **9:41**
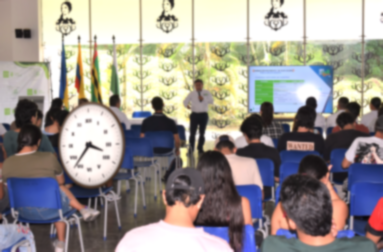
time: **3:37**
